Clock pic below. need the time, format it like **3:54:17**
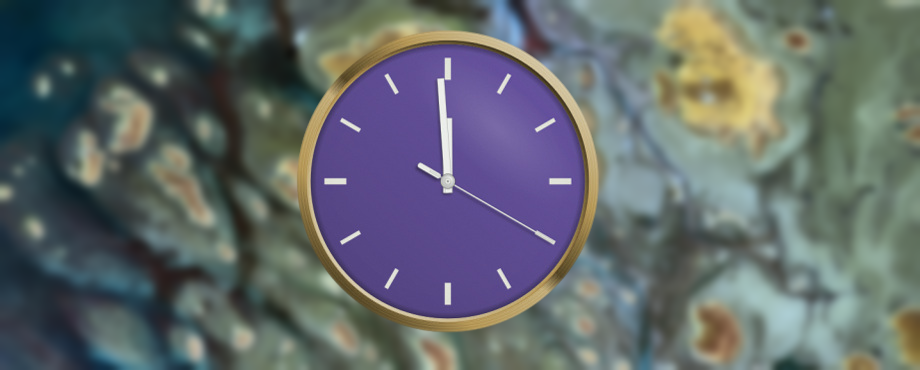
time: **11:59:20**
